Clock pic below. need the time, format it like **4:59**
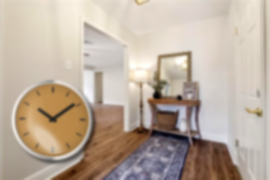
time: **10:09**
